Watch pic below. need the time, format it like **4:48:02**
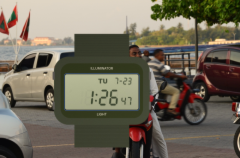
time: **1:26:47**
